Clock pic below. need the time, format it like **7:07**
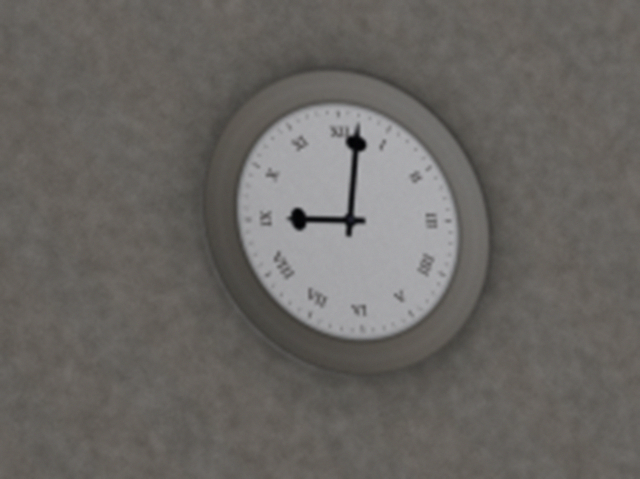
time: **9:02**
